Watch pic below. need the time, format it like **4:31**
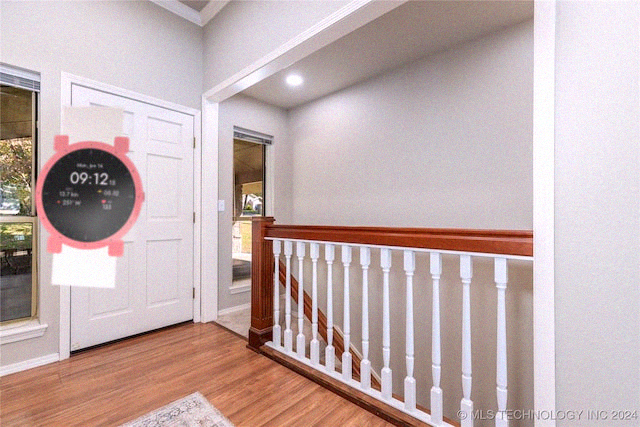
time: **9:12**
